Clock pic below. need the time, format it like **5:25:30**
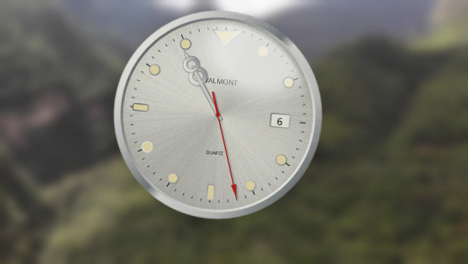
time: **10:54:27**
